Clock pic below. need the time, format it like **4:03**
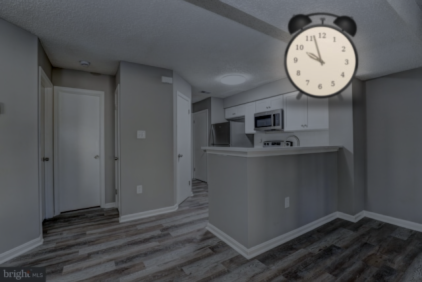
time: **9:57**
